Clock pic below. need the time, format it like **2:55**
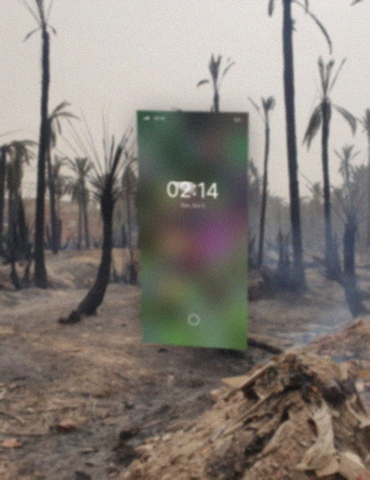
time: **2:14**
